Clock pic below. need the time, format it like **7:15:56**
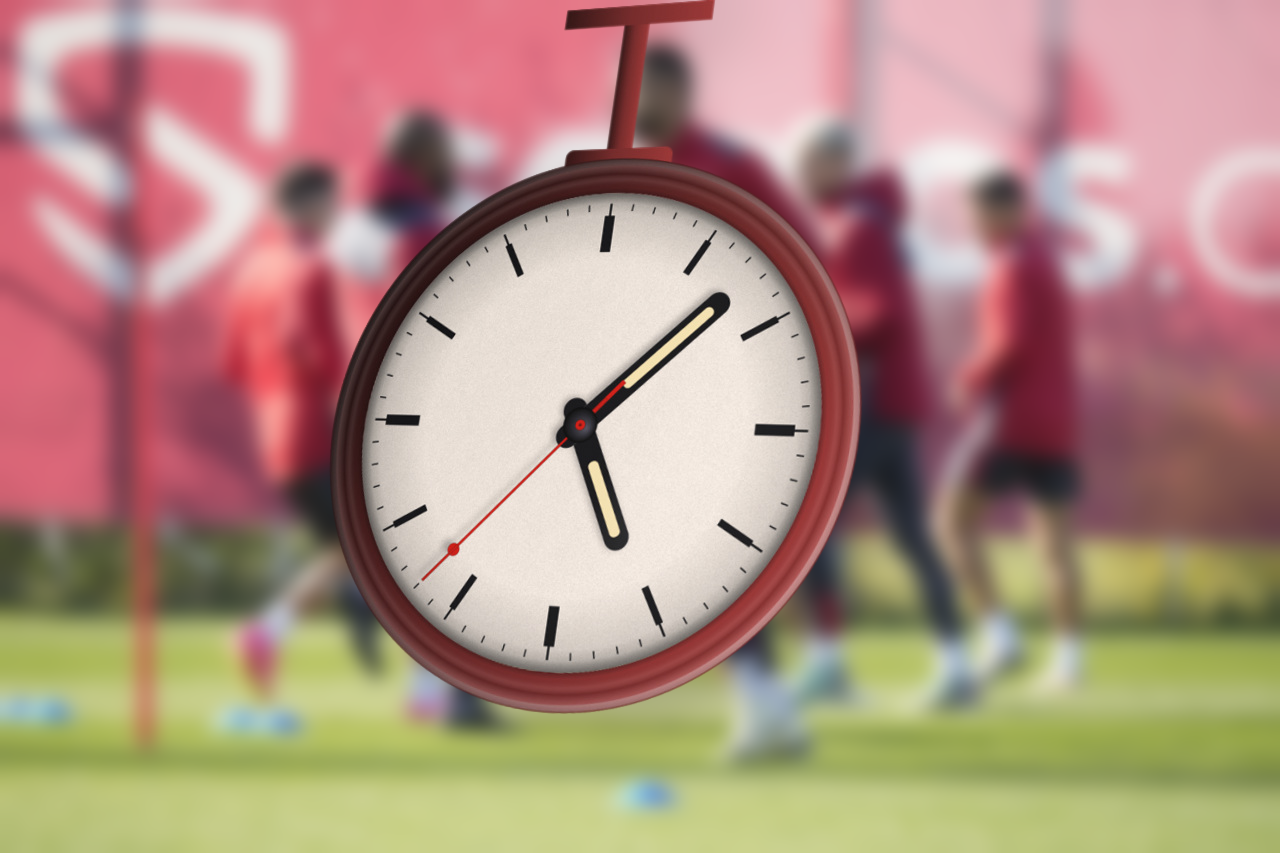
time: **5:07:37**
